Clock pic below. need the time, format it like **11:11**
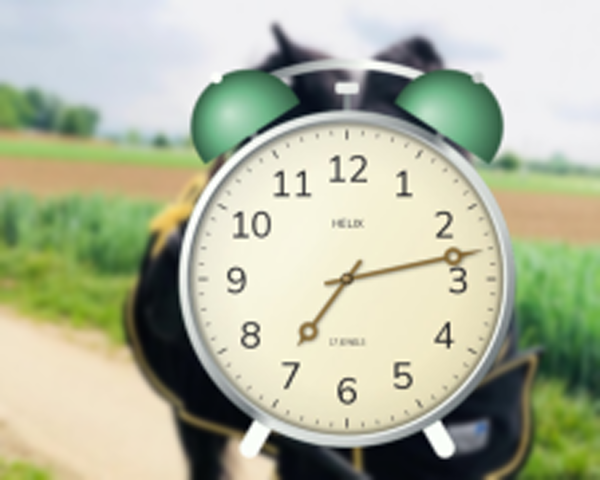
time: **7:13**
